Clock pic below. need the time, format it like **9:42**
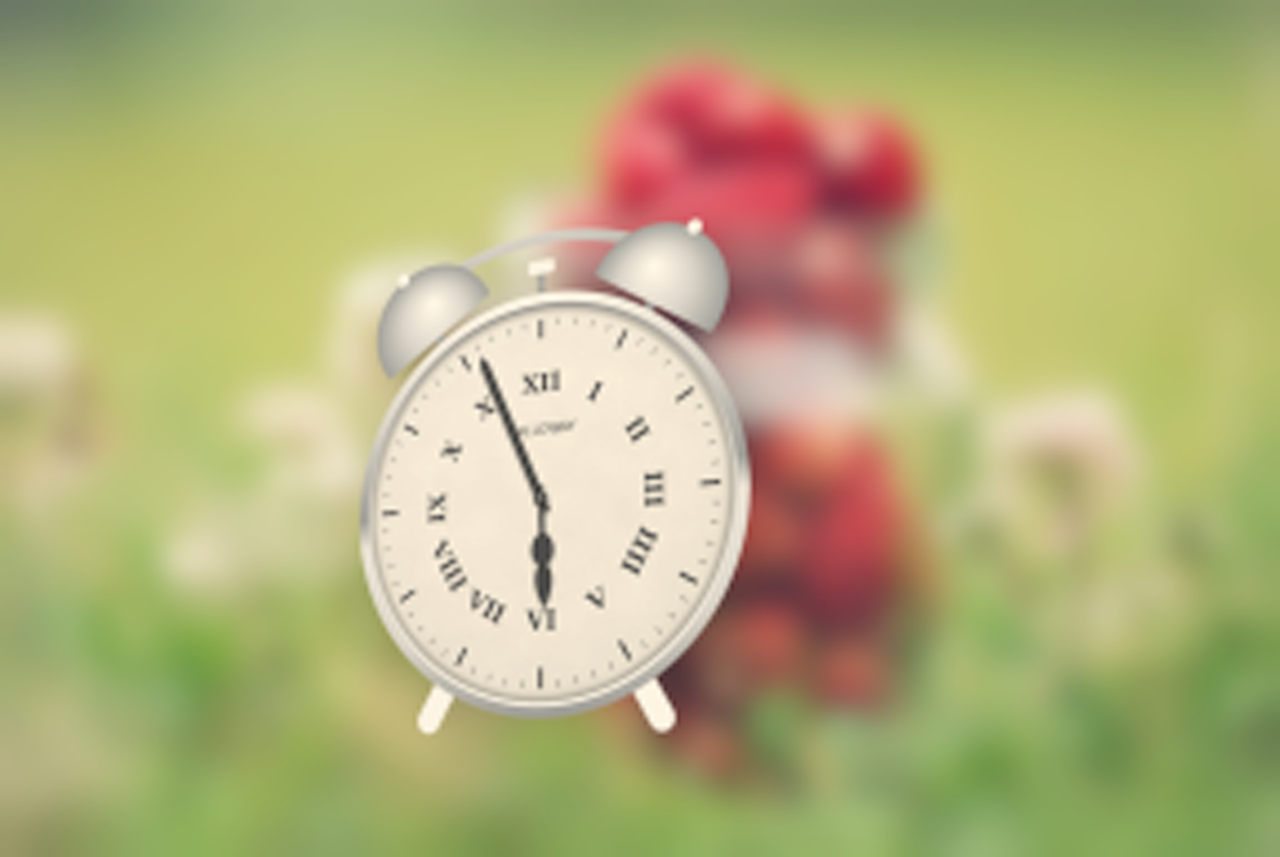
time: **5:56**
